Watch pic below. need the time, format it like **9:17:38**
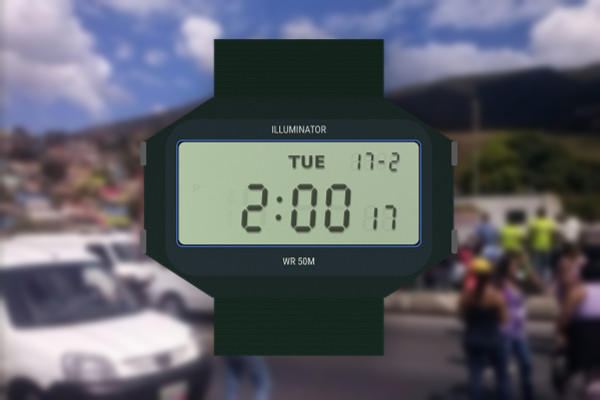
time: **2:00:17**
